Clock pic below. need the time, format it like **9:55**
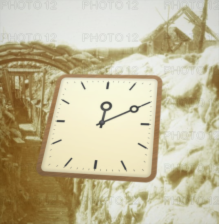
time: **12:10**
